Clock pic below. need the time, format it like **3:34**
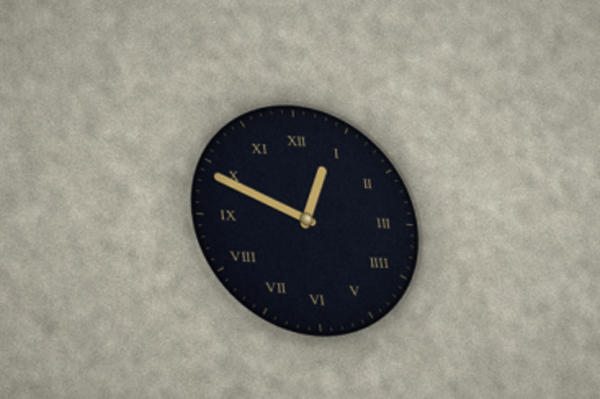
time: **12:49**
